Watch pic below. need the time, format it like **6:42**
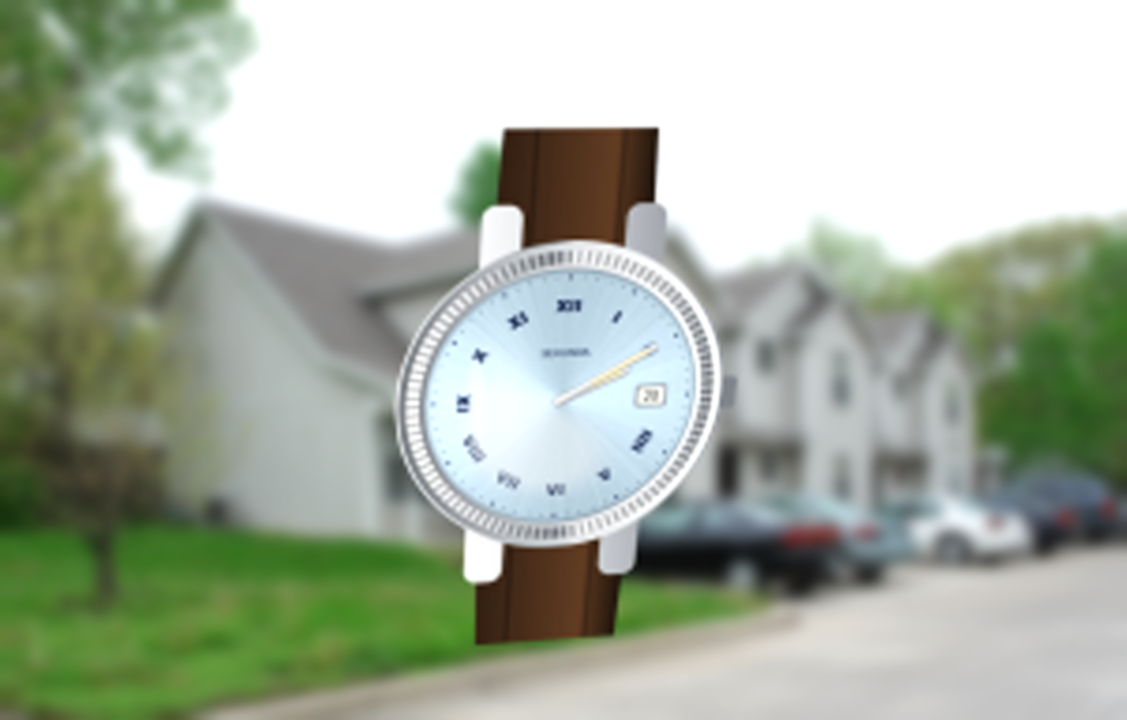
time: **2:10**
